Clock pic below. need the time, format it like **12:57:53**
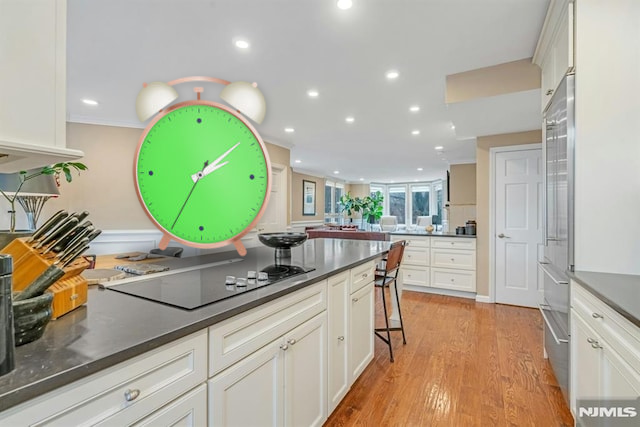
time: **2:08:35**
